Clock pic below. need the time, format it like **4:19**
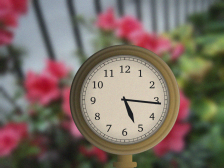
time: **5:16**
